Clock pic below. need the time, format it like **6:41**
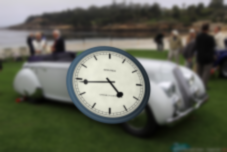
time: **4:44**
